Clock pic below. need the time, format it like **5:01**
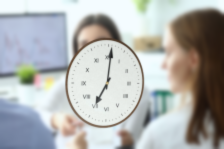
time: **7:01**
